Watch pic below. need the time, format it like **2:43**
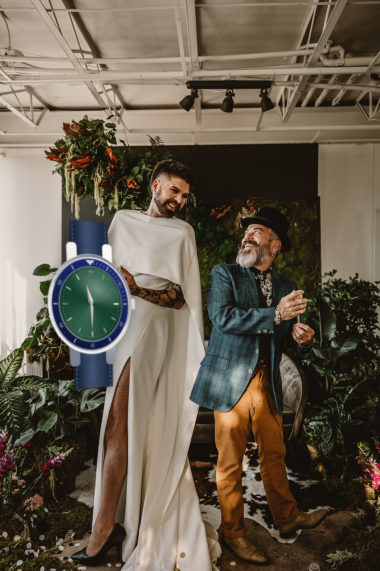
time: **11:30**
